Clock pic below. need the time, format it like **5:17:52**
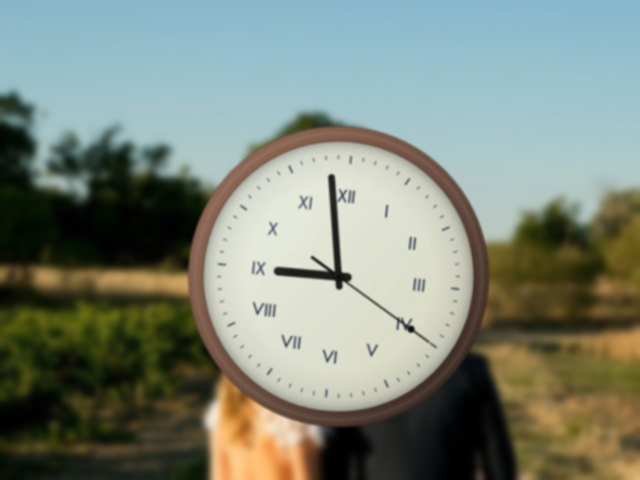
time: **8:58:20**
